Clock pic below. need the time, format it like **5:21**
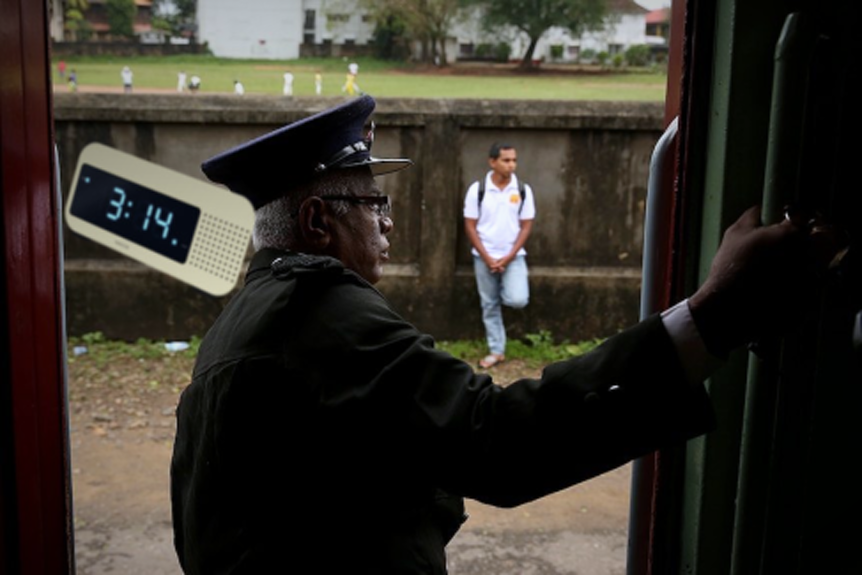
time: **3:14**
